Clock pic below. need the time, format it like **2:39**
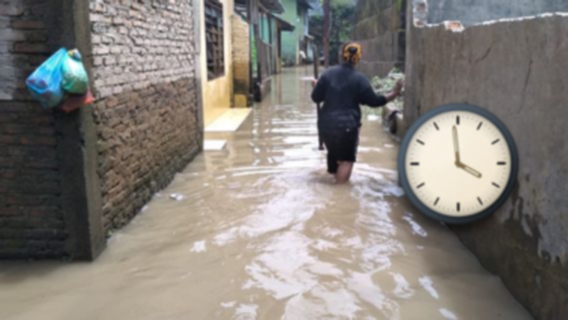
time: **3:59**
